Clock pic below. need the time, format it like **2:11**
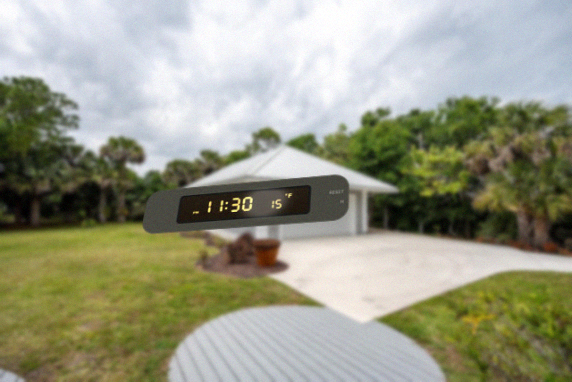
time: **11:30**
